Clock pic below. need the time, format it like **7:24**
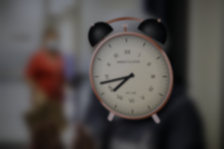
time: **7:43**
